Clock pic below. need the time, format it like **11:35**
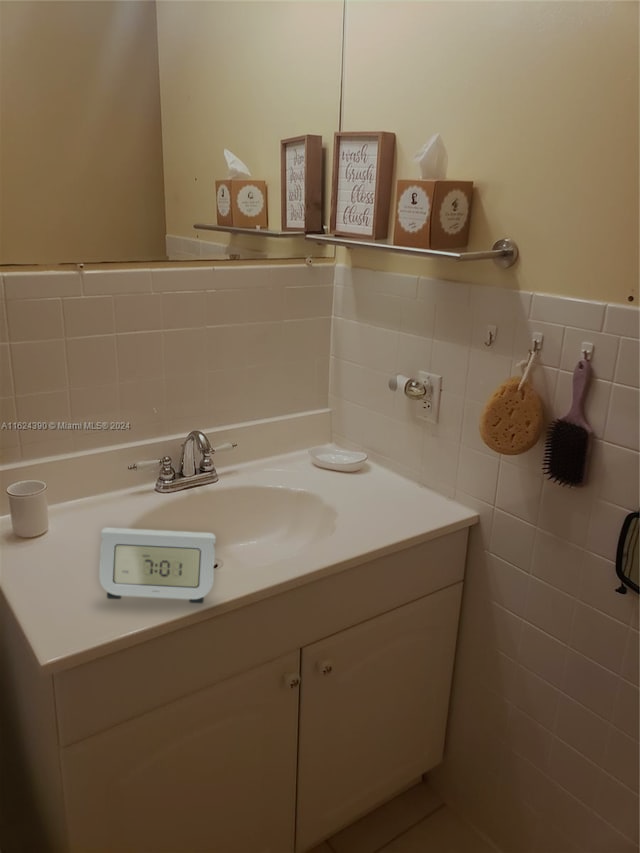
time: **7:01**
